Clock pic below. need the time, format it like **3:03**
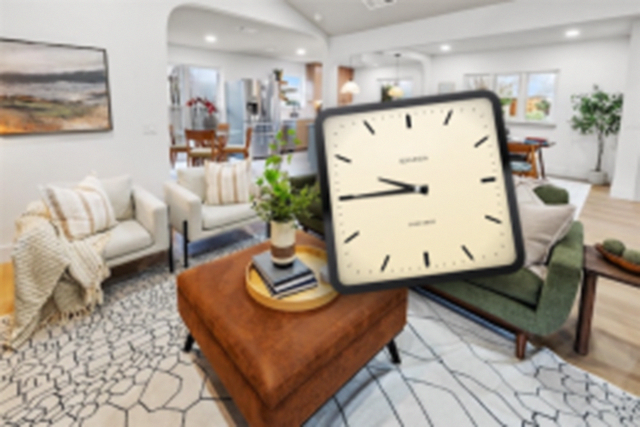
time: **9:45**
